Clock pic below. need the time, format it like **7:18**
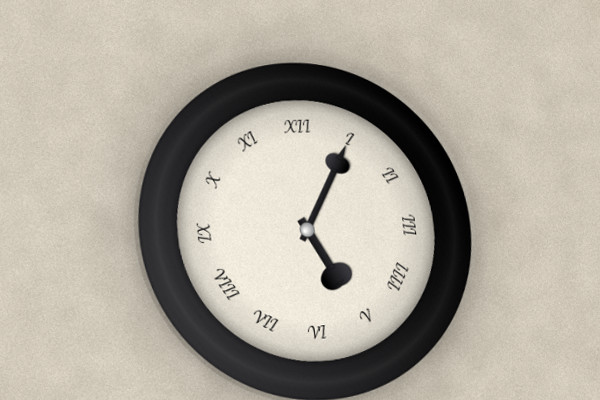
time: **5:05**
